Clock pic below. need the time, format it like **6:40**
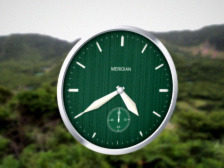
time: **4:40**
